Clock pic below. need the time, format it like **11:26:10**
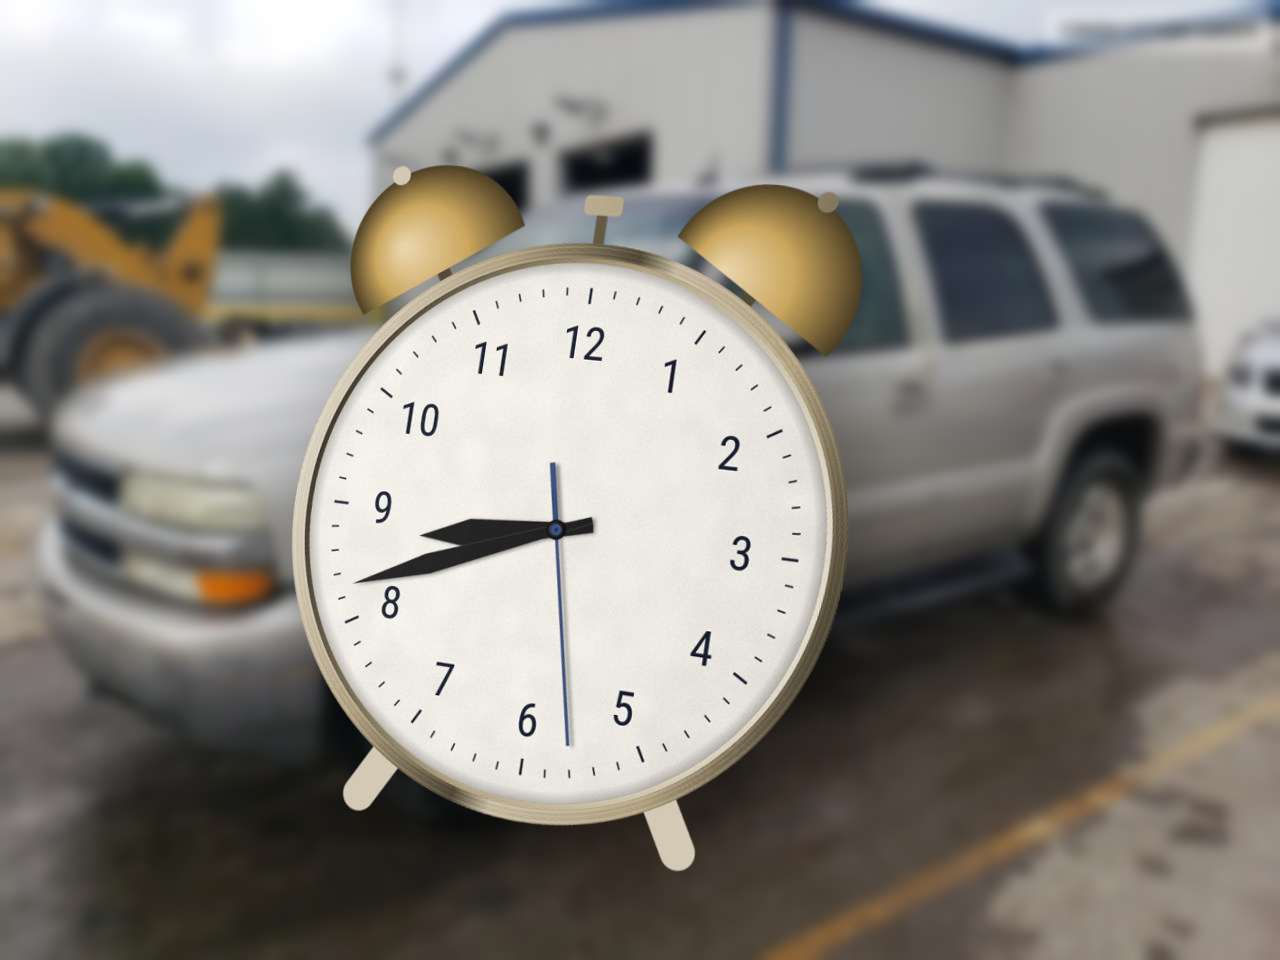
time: **8:41:28**
